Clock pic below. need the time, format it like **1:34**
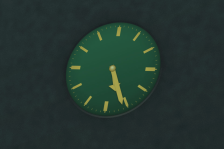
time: **5:26**
